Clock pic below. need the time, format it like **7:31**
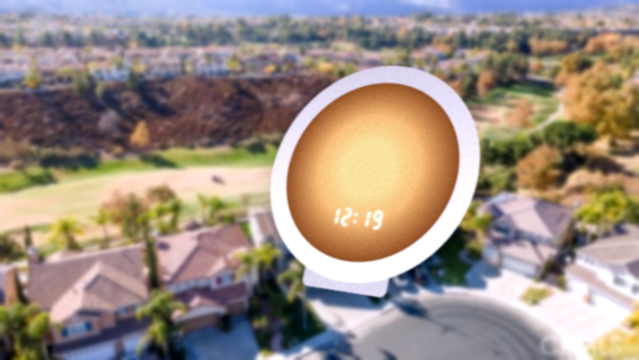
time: **12:19**
